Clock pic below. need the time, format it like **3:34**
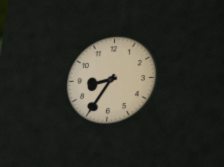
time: **8:35**
